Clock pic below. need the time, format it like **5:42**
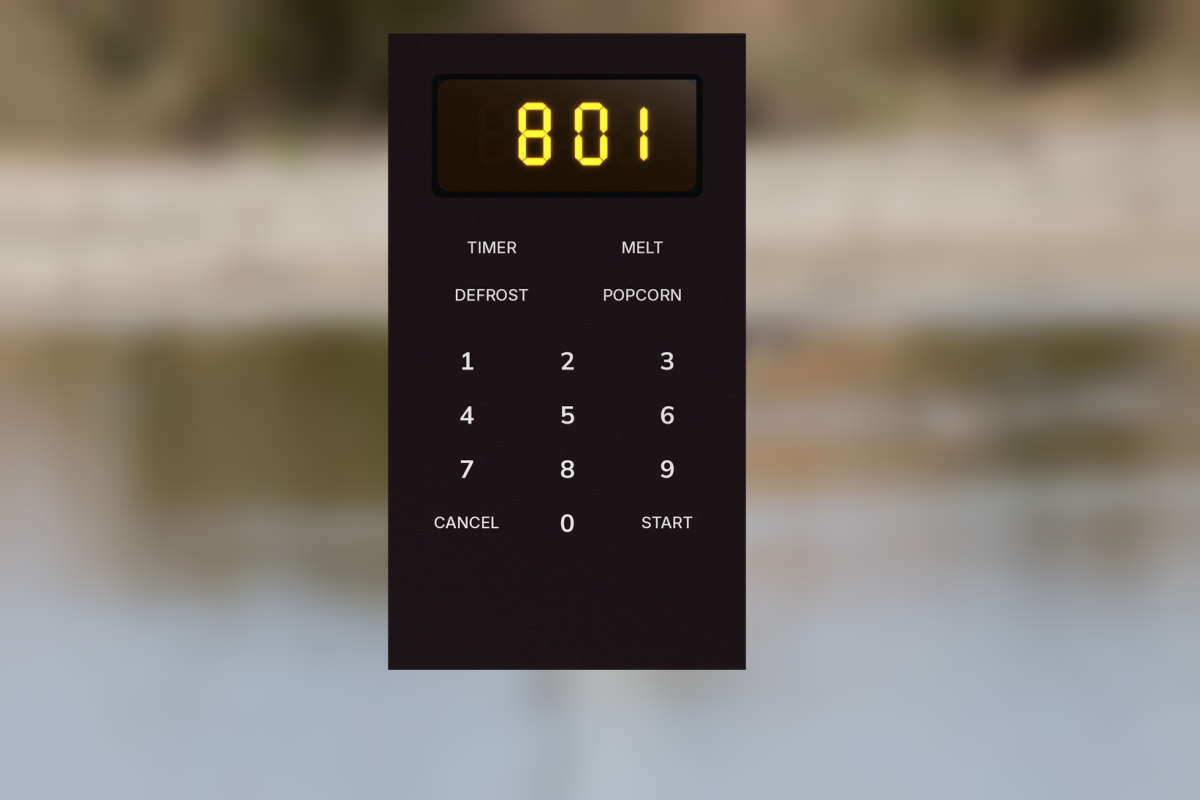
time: **8:01**
